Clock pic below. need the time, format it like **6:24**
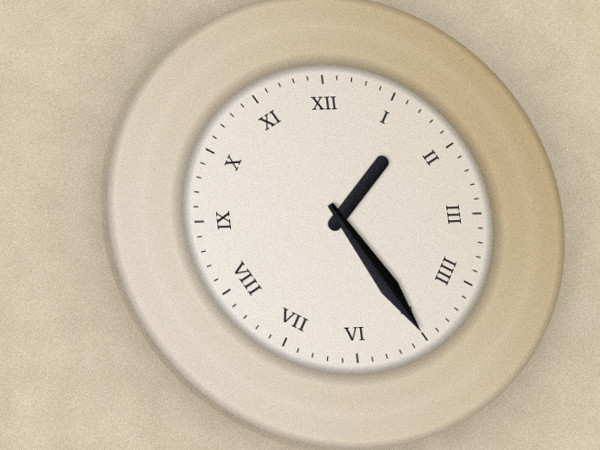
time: **1:25**
